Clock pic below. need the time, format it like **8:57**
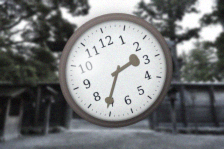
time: **2:36**
